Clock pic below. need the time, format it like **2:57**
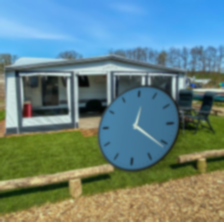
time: **12:21**
